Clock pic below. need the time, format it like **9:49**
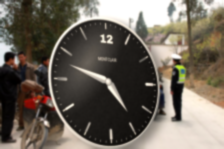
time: **4:48**
